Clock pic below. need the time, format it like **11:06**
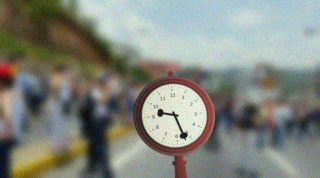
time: **9:27**
